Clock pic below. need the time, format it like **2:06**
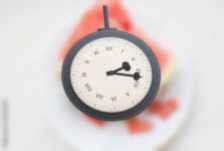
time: **2:17**
